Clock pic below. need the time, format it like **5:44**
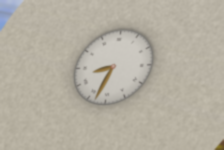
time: **8:33**
